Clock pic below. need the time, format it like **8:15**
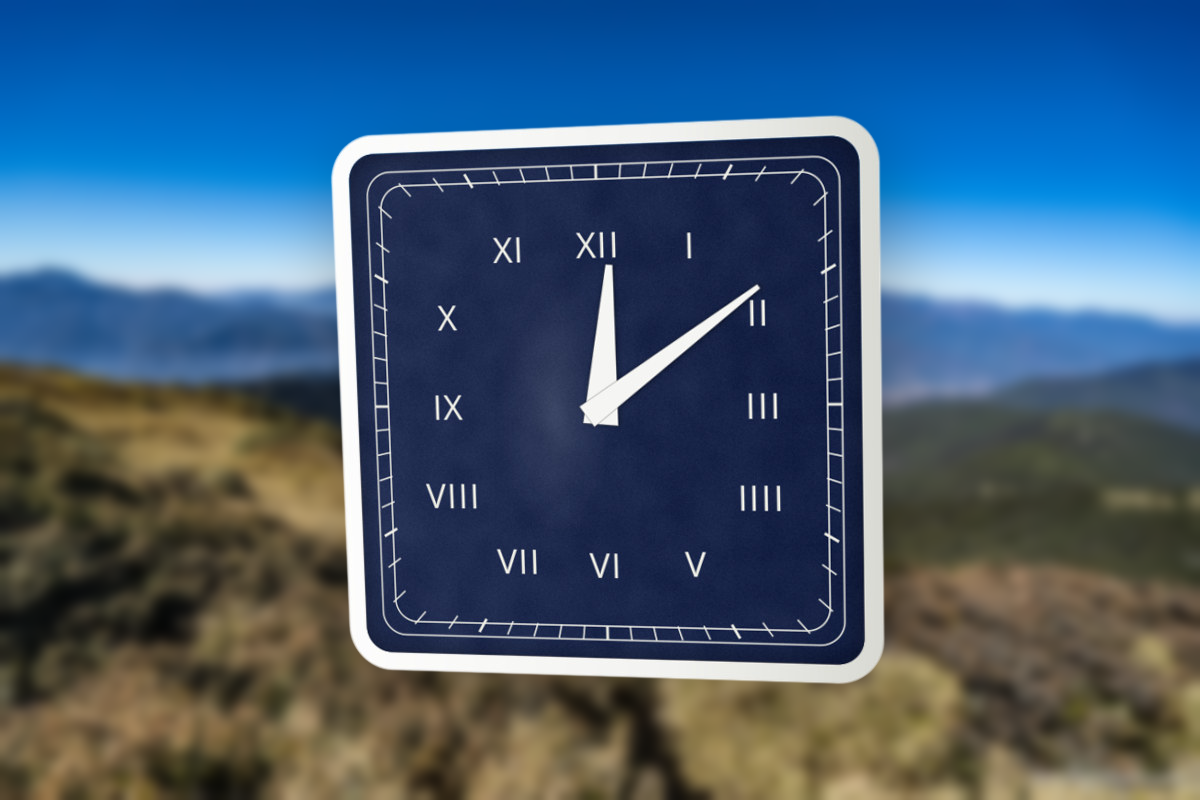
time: **12:09**
